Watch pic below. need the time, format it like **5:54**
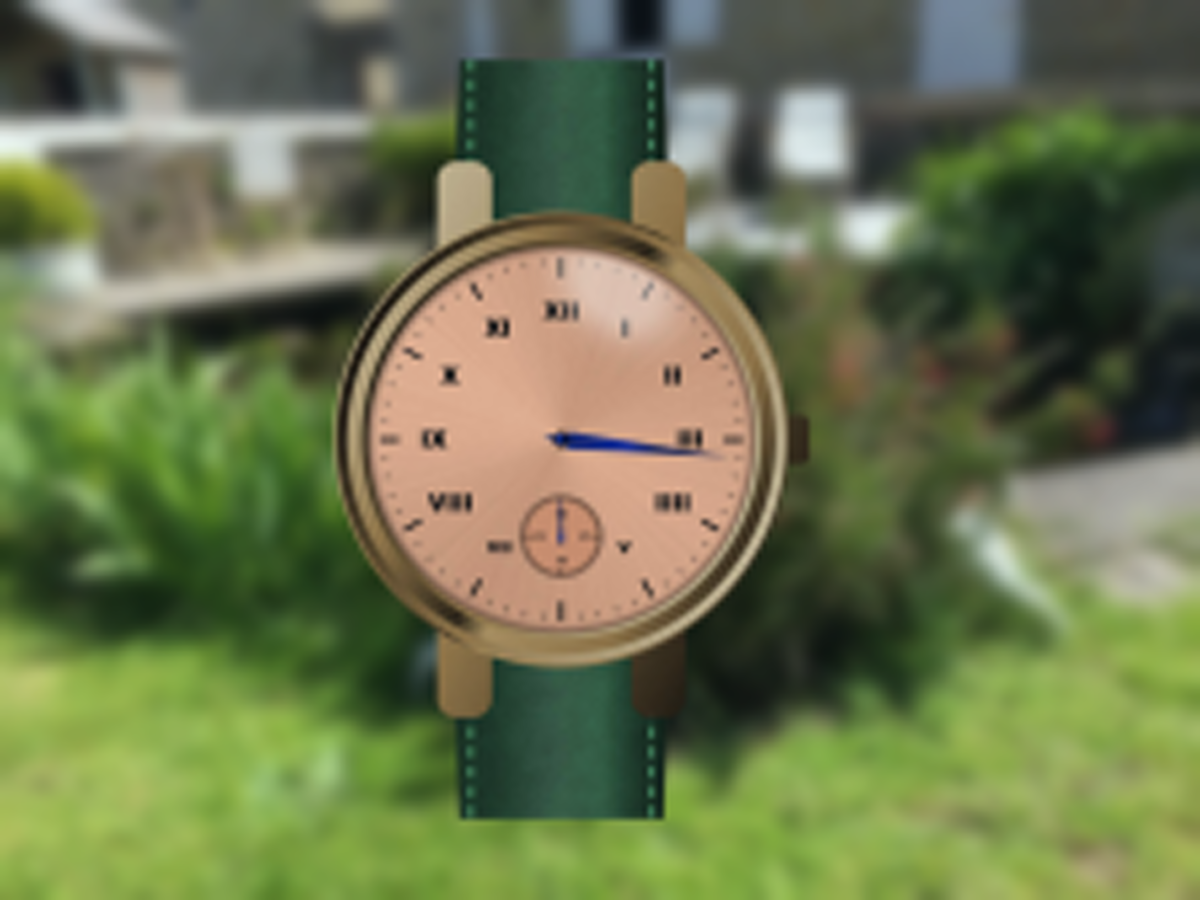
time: **3:16**
